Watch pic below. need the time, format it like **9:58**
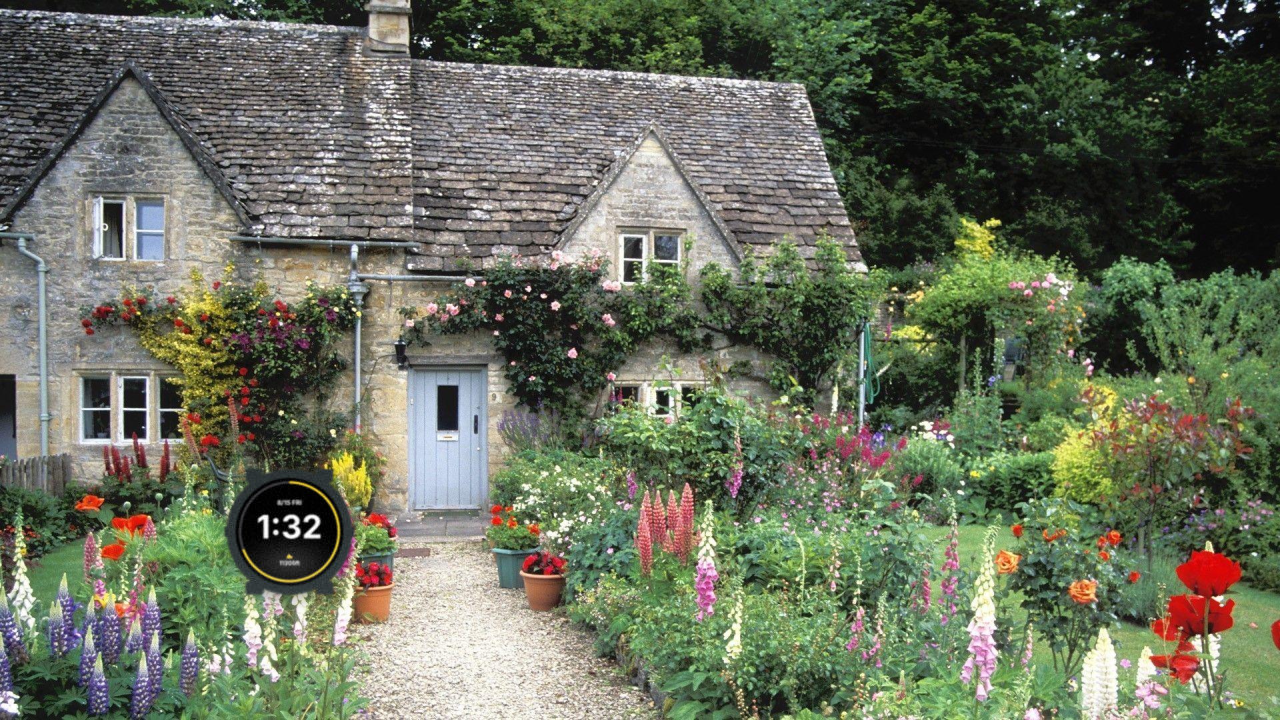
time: **1:32**
